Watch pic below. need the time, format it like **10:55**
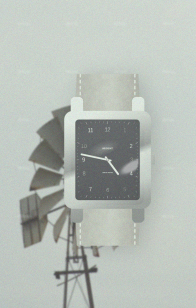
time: **4:47**
